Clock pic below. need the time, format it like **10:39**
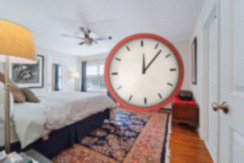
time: **12:07**
